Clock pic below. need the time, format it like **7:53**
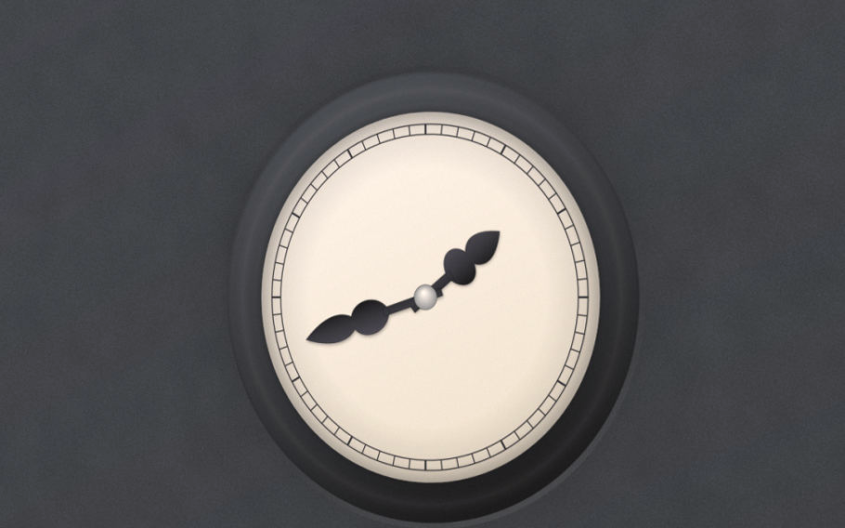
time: **1:42**
